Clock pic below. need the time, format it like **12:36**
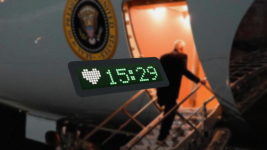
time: **15:29**
